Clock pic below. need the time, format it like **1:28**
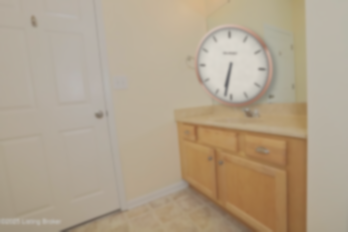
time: **6:32**
